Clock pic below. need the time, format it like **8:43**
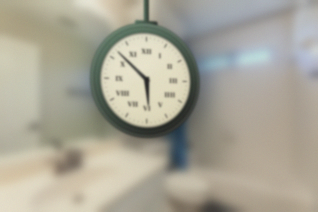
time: **5:52**
